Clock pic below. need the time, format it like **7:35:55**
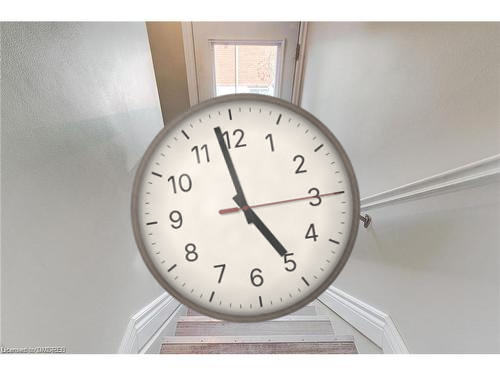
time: **4:58:15**
